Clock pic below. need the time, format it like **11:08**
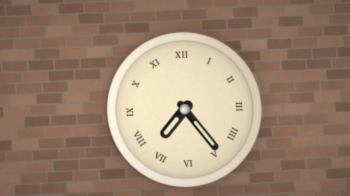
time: **7:24**
